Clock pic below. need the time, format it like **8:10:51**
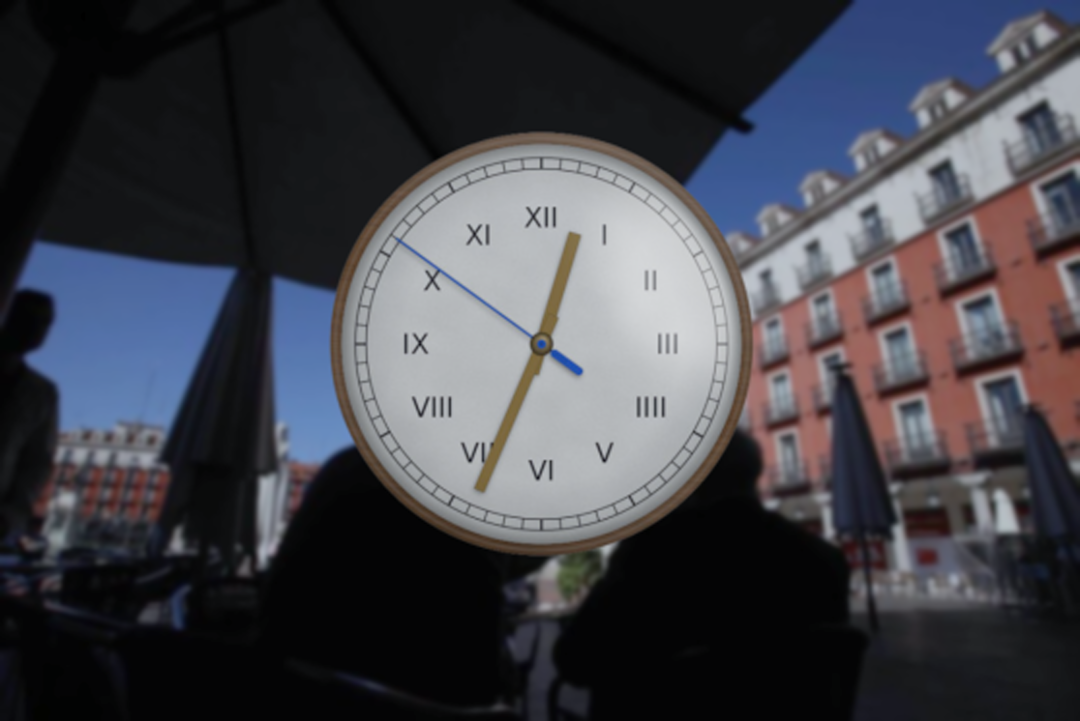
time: **12:33:51**
